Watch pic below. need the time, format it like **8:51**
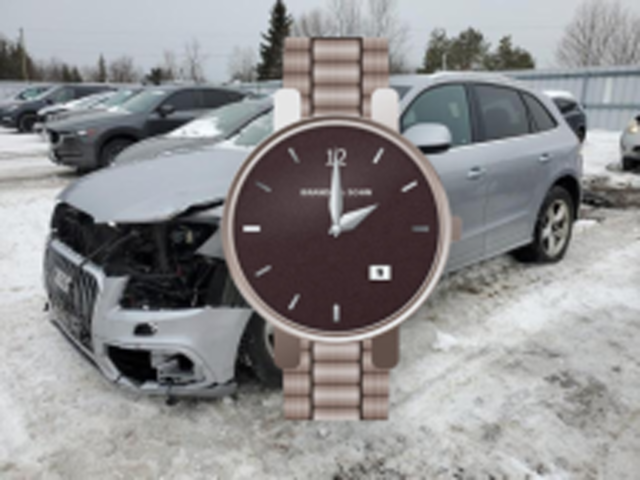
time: **2:00**
